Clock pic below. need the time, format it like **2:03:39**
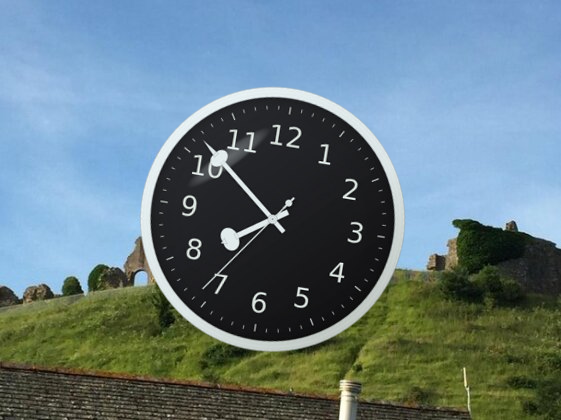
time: **7:51:36**
